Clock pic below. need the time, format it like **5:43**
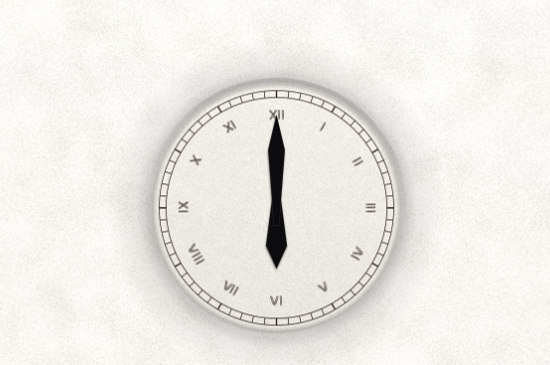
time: **6:00**
